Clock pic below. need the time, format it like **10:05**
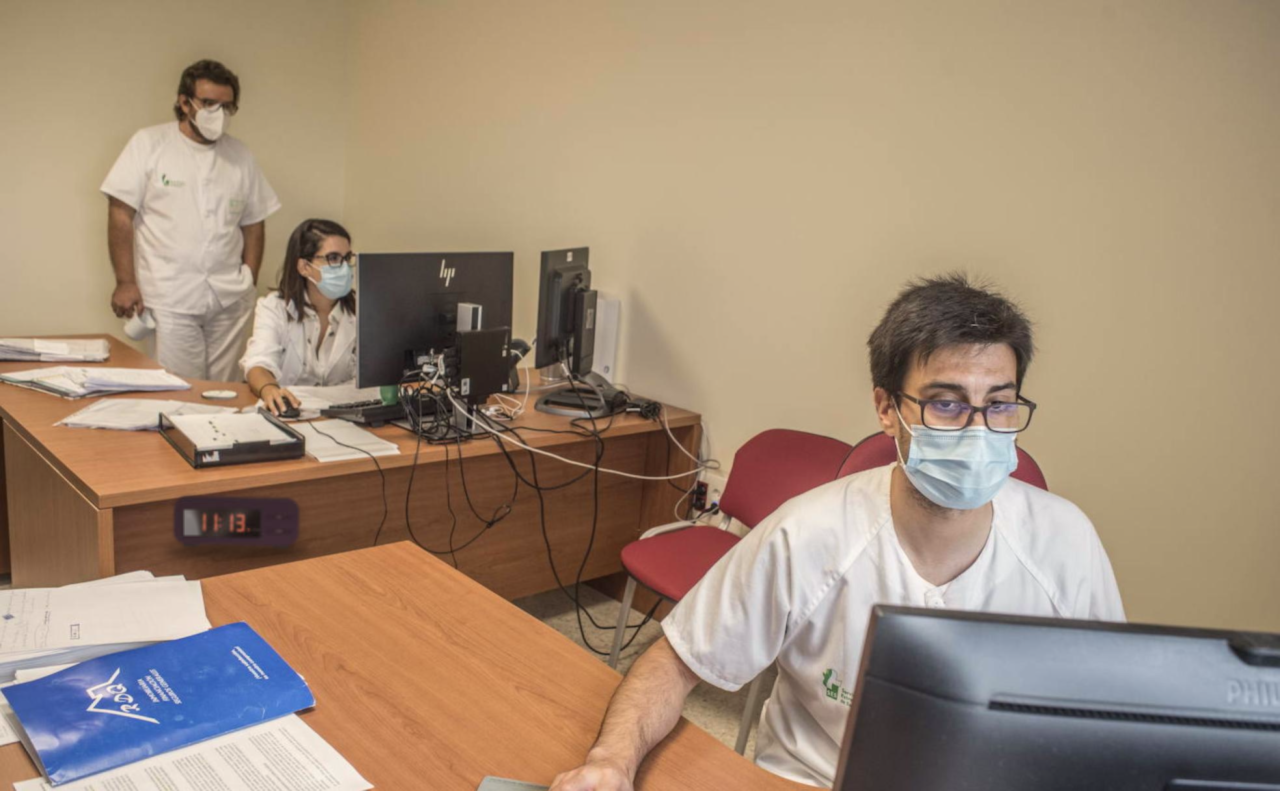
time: **11:13**
